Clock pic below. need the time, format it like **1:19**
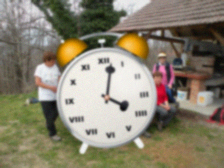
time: **4:02**
